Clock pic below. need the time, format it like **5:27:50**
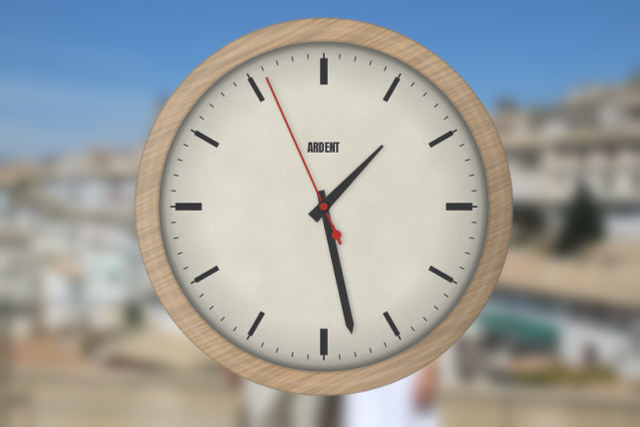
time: **1:27:56**
